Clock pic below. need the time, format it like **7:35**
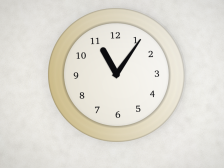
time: **11:06**
